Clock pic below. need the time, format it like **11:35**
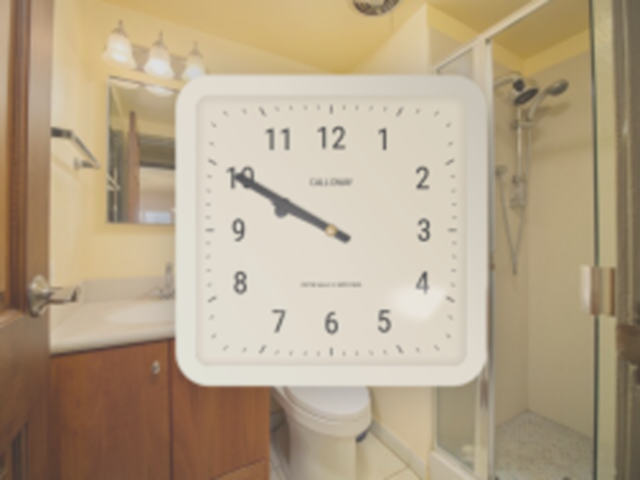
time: **9:50**
